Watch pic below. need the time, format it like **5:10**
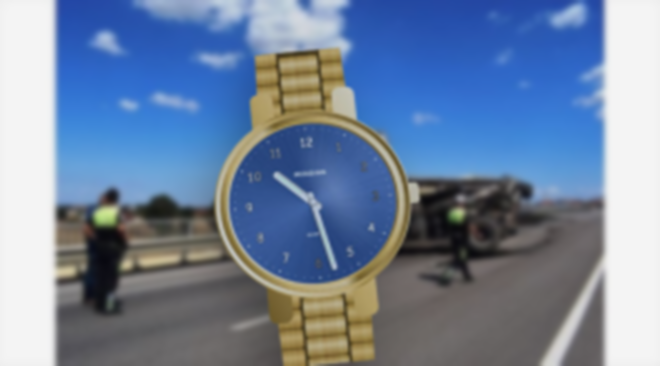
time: **10:28**
